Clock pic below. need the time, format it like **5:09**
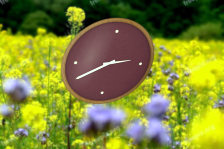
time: **2:40**
